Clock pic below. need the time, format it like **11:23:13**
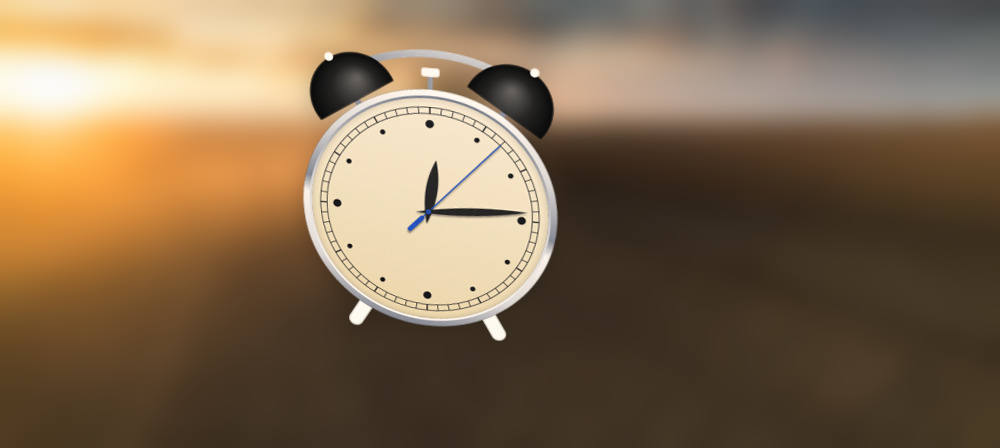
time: **12:14:07**
